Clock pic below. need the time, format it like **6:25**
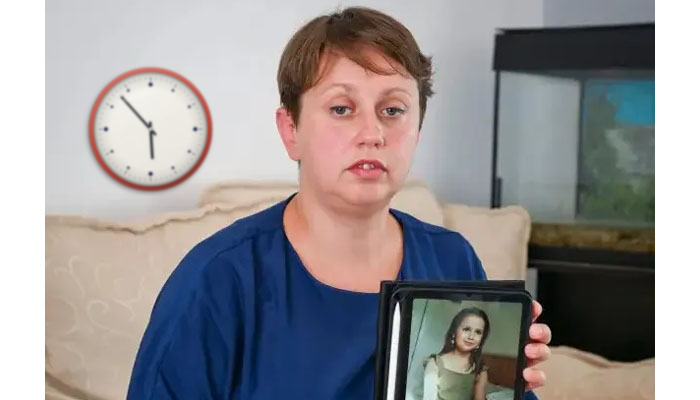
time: **5:53**
